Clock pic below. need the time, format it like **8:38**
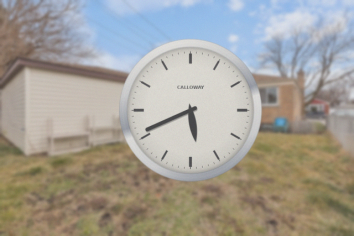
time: **5:41**
